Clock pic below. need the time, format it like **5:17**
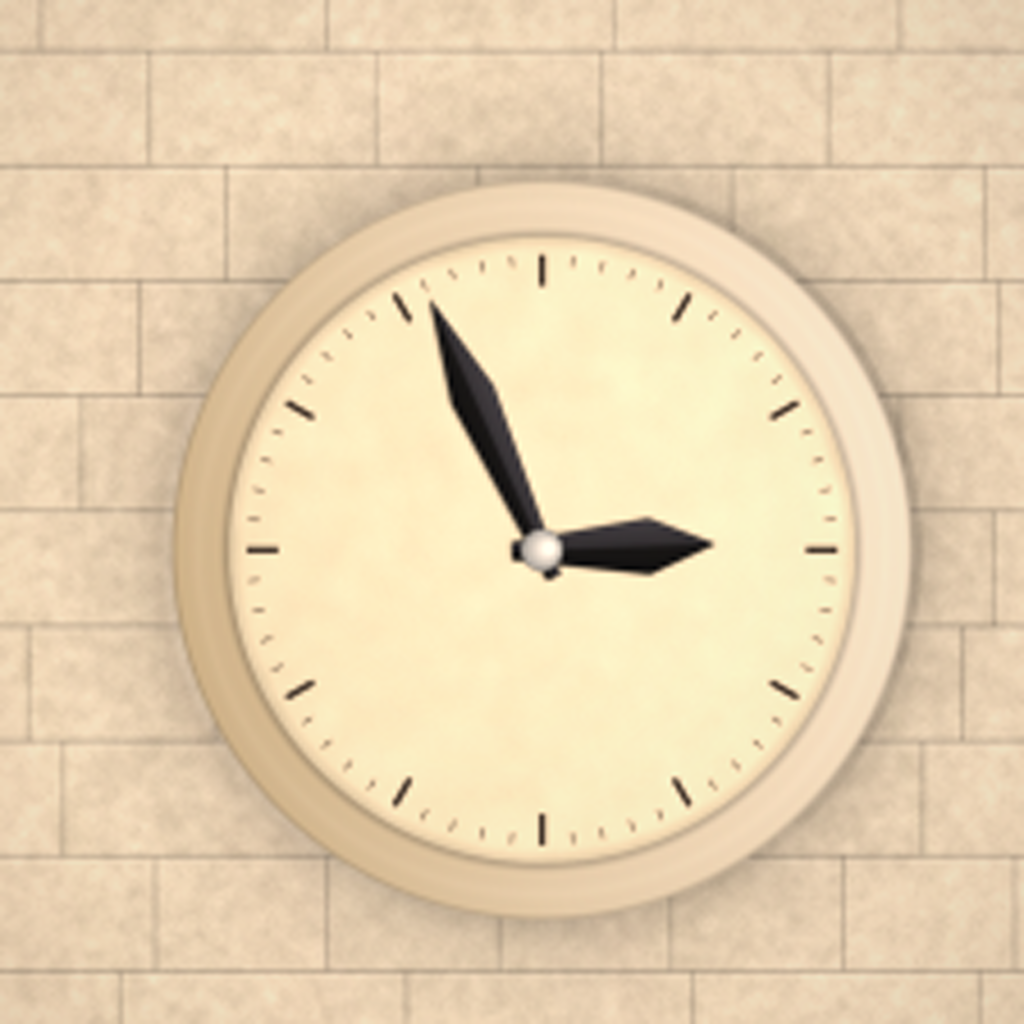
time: **2:56**
